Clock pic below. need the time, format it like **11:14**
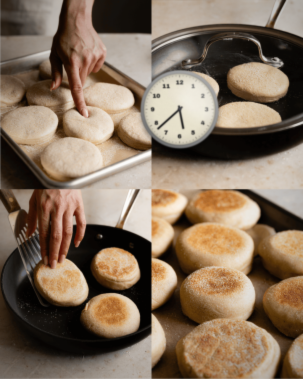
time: **5:38**
